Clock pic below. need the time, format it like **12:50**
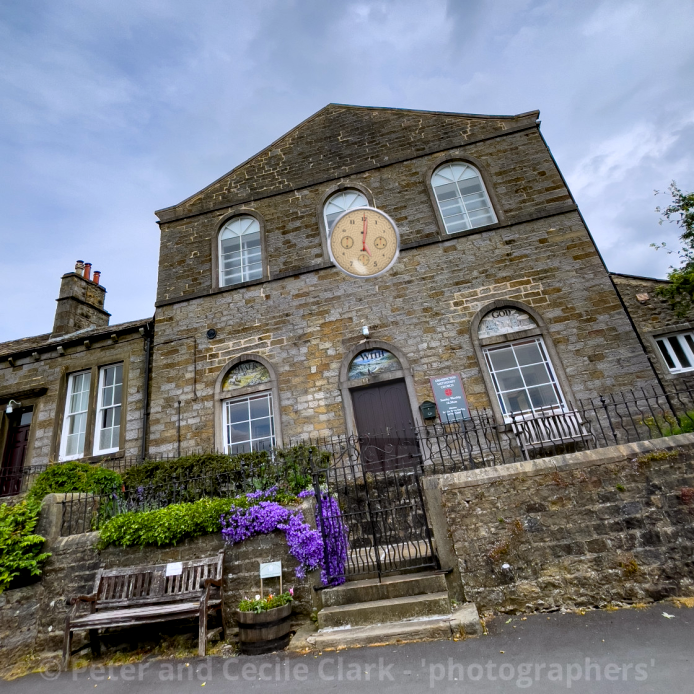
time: **5:01**
